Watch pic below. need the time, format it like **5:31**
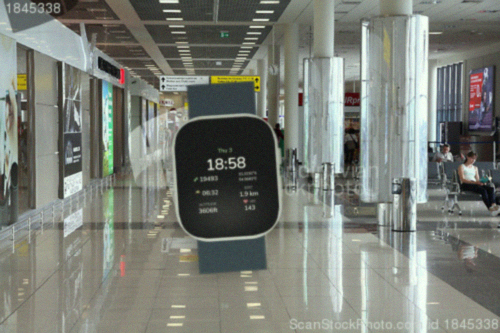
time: **18:58**
